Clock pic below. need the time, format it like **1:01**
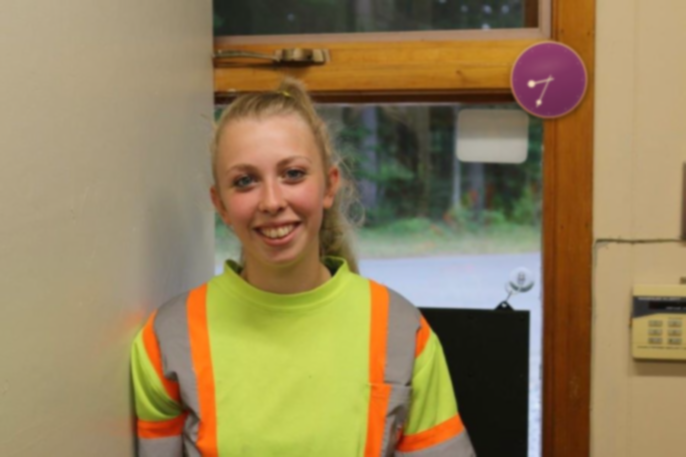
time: **8:34**
